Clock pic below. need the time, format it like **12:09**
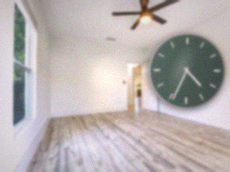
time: **4:34**
